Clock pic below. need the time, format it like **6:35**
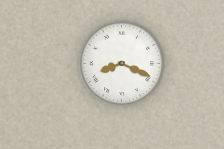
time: **8:19**
